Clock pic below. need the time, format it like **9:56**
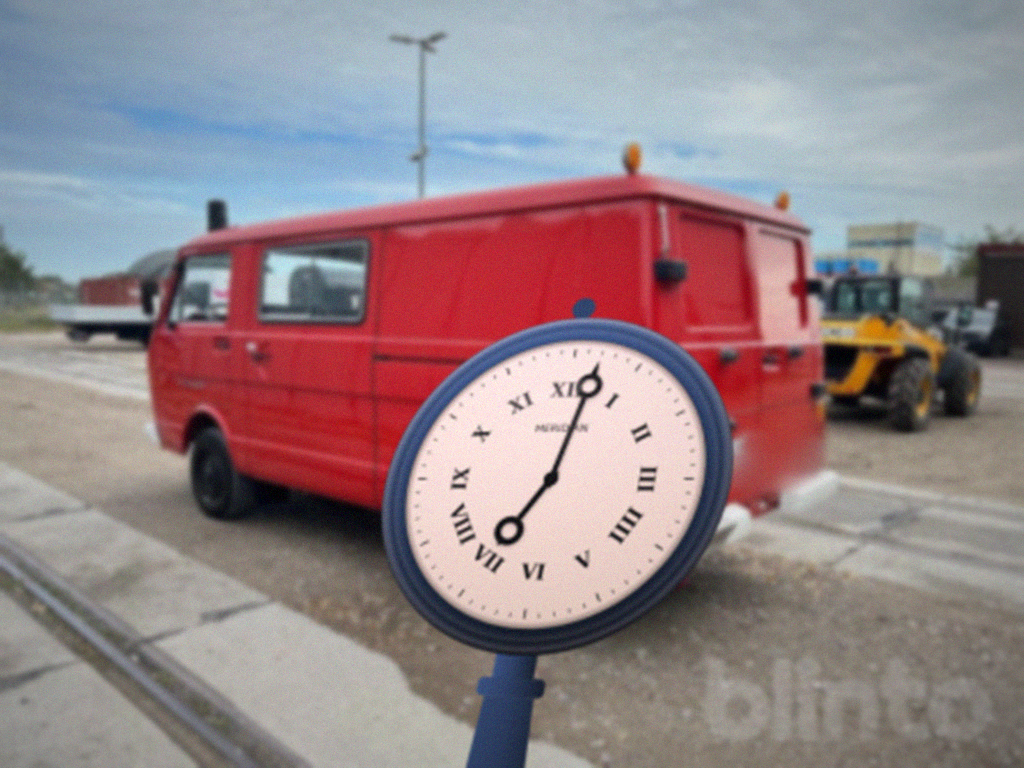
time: **7:02**
